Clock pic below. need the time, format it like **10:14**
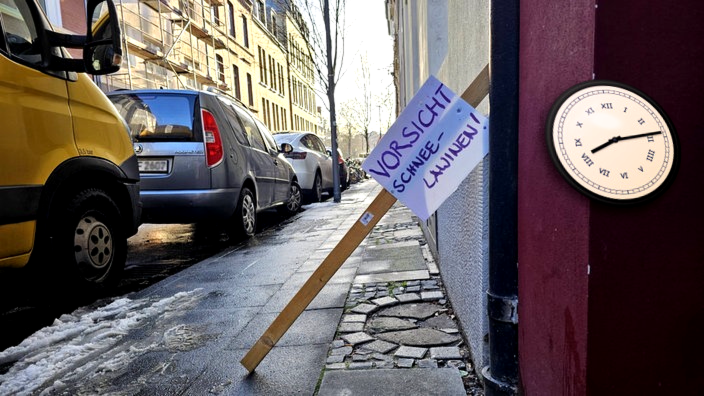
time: **8:14**
